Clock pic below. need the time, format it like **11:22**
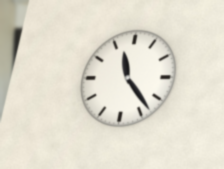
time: **11:23**
